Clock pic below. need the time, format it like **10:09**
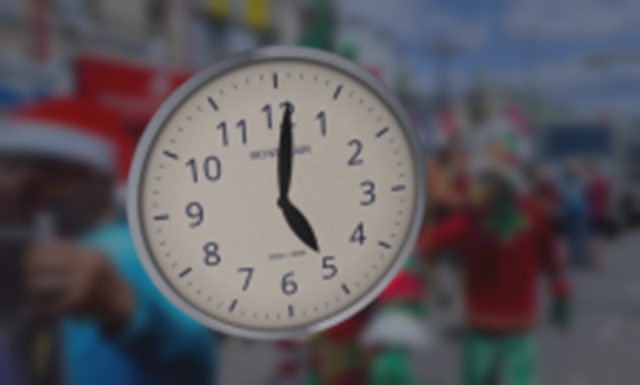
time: **5:01**
